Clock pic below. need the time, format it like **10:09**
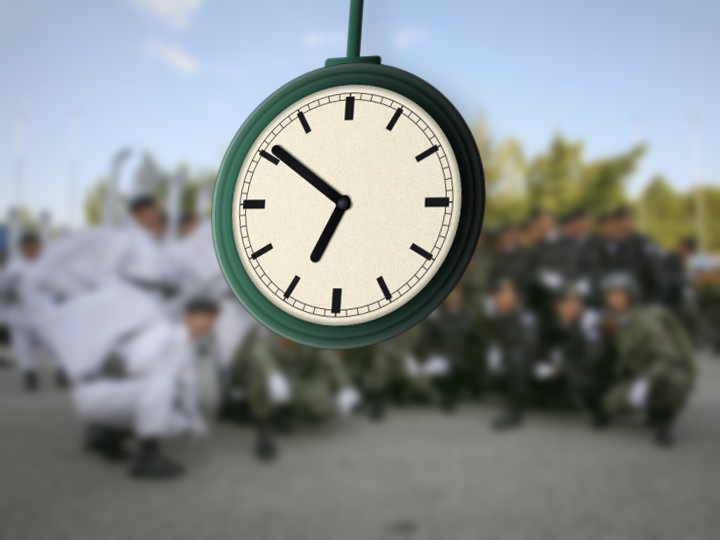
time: **6:51**
